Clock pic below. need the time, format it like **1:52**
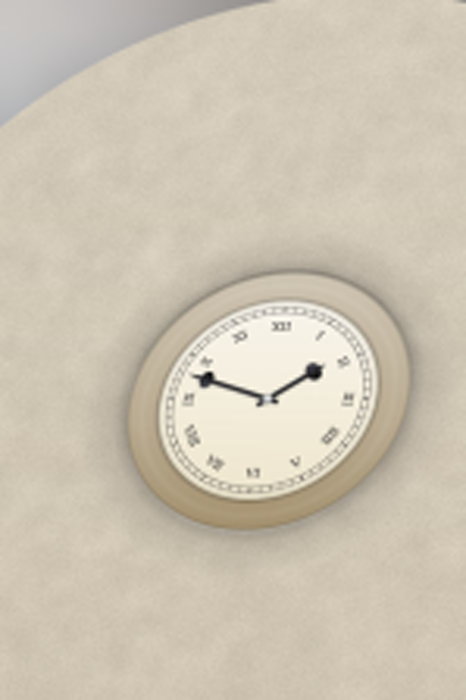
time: **1:48**
